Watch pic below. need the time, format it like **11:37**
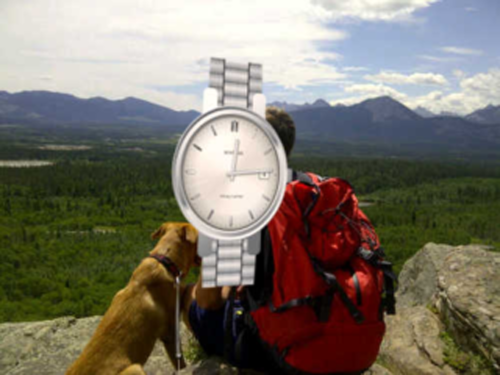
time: **12:14**
